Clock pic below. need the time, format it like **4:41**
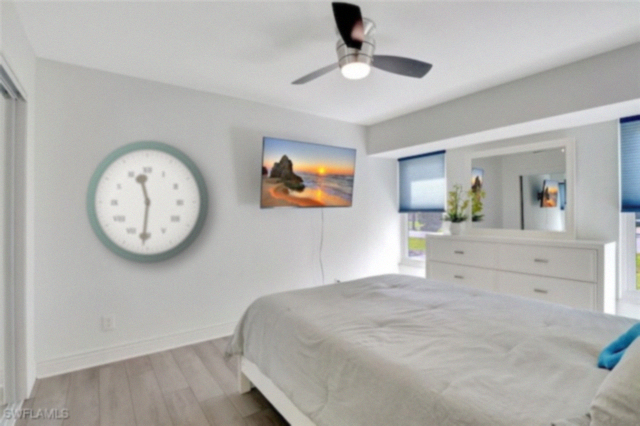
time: **11:31**
